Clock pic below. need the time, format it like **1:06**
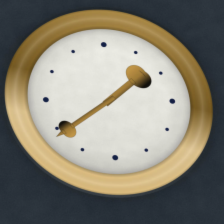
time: **1:39**
